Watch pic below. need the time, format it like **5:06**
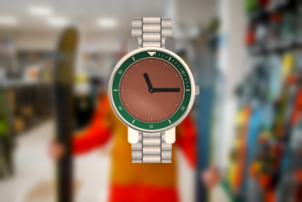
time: **11:15**
